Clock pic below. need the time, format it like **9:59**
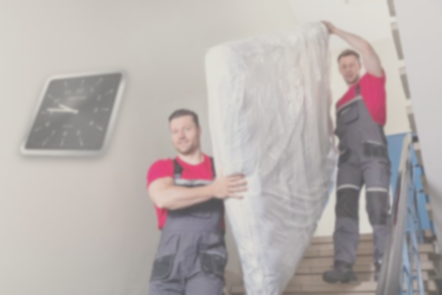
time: **9:46**
